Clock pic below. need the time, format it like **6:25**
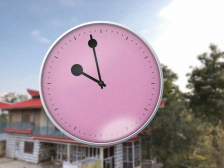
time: **9:58**
